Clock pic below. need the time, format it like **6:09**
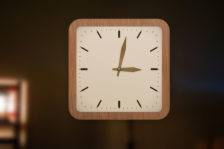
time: **3:02**
